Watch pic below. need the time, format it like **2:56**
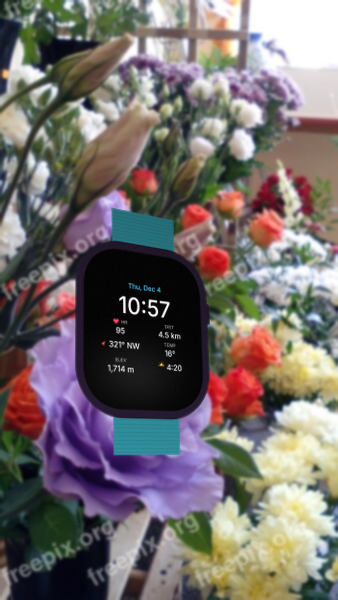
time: **10:57**
